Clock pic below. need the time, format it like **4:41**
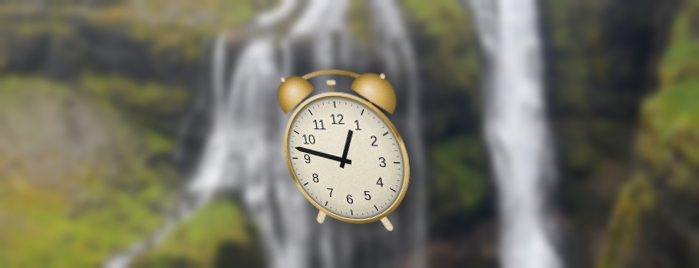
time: **12:47**
